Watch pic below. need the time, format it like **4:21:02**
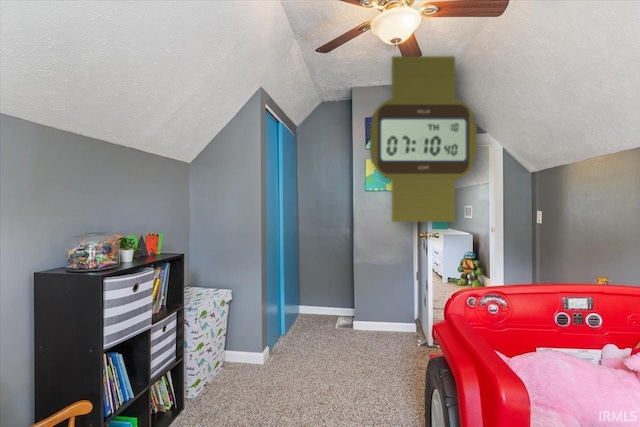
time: **7:10:40**
